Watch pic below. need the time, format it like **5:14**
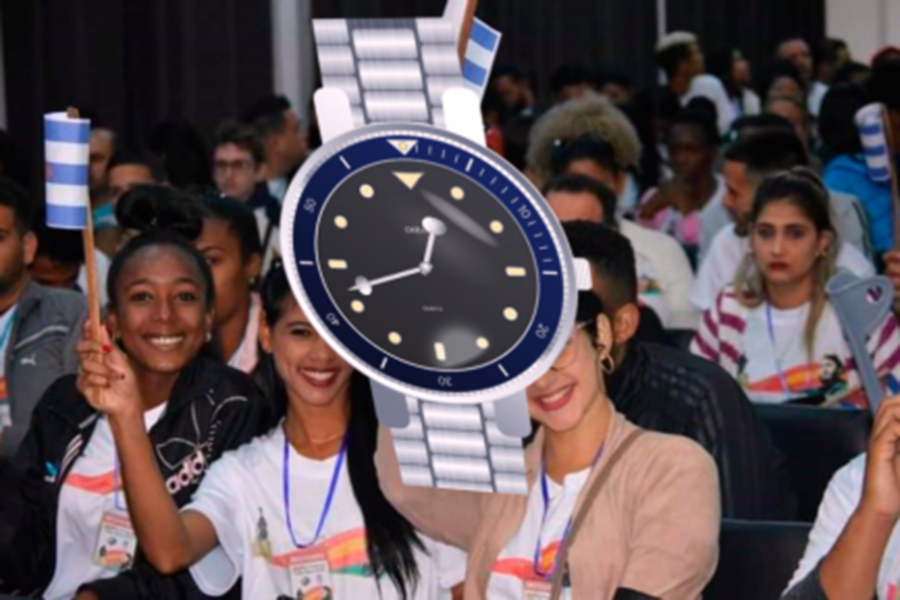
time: **12:42**
